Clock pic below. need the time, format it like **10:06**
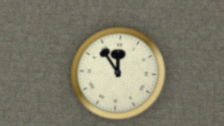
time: **11:54**
